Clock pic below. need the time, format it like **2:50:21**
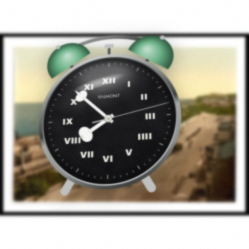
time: **7:52:13**
